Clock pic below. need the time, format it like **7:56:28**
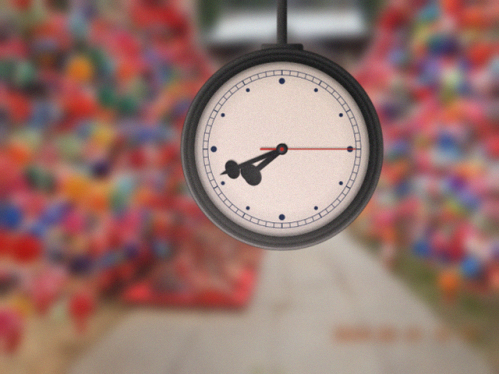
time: **7:41:15**
